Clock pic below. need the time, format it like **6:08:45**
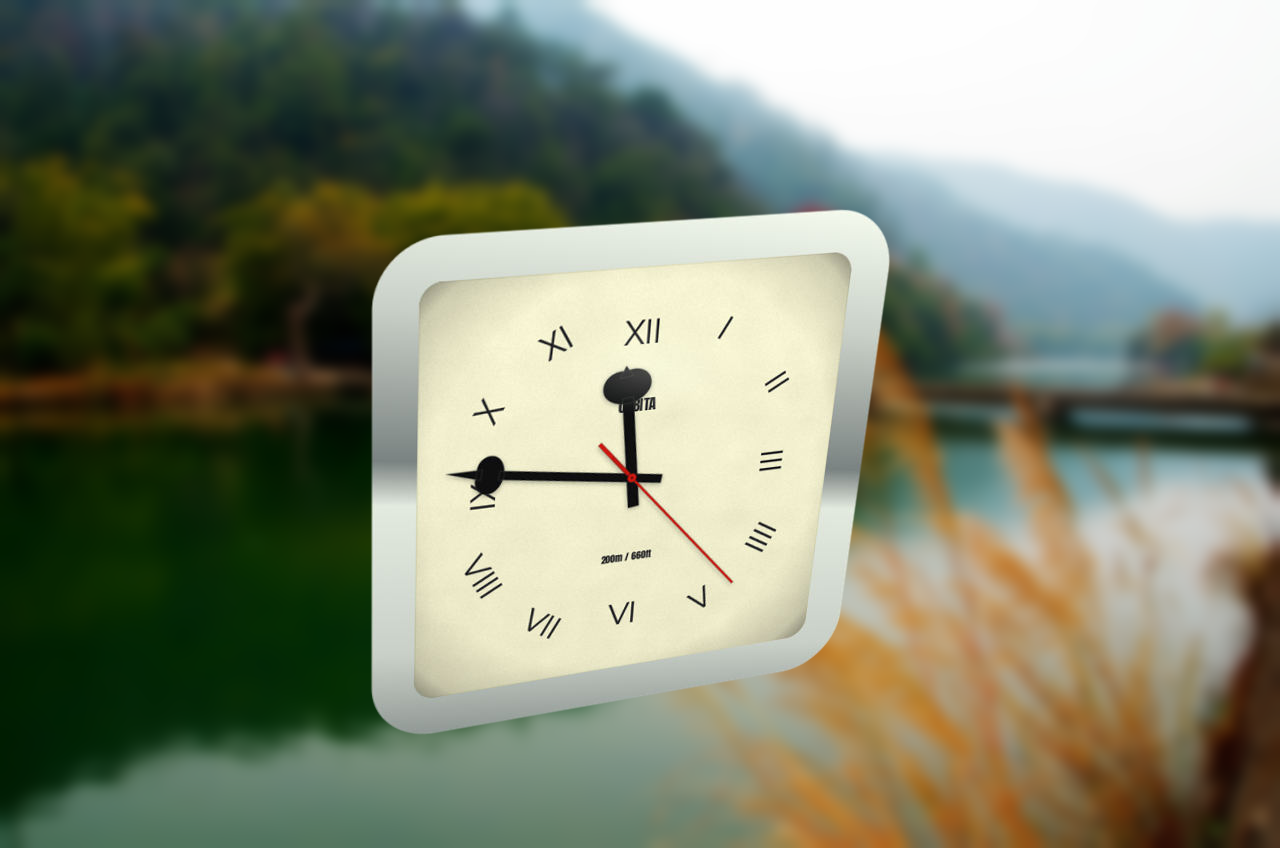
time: **11:46:23**
